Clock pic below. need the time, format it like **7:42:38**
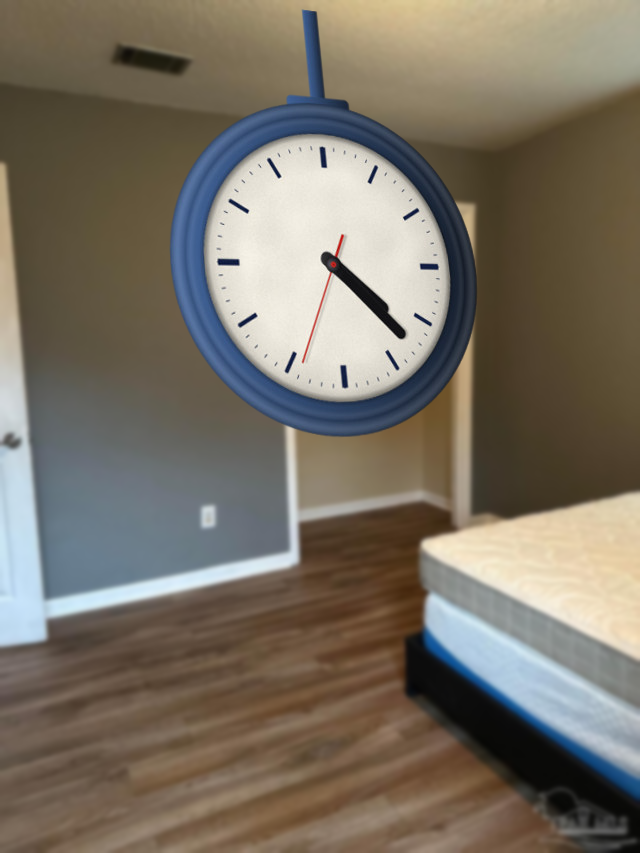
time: **4:22:34**
